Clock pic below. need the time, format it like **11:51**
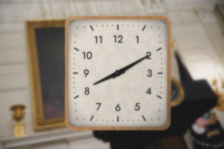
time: **8:10**
